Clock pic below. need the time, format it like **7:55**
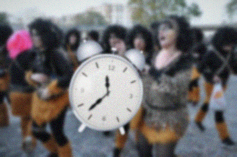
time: **11:37**
